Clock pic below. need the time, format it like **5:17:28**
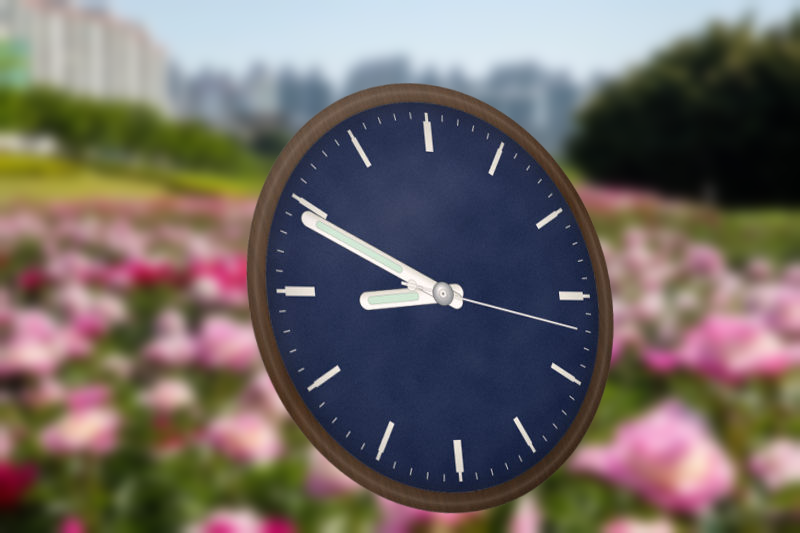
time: **8:49:17**
